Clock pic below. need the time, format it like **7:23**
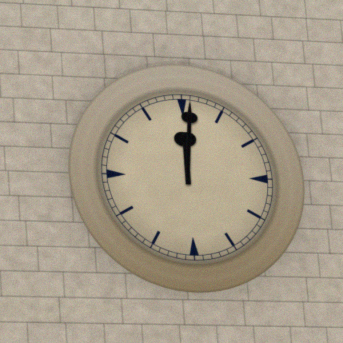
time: **12:01**
